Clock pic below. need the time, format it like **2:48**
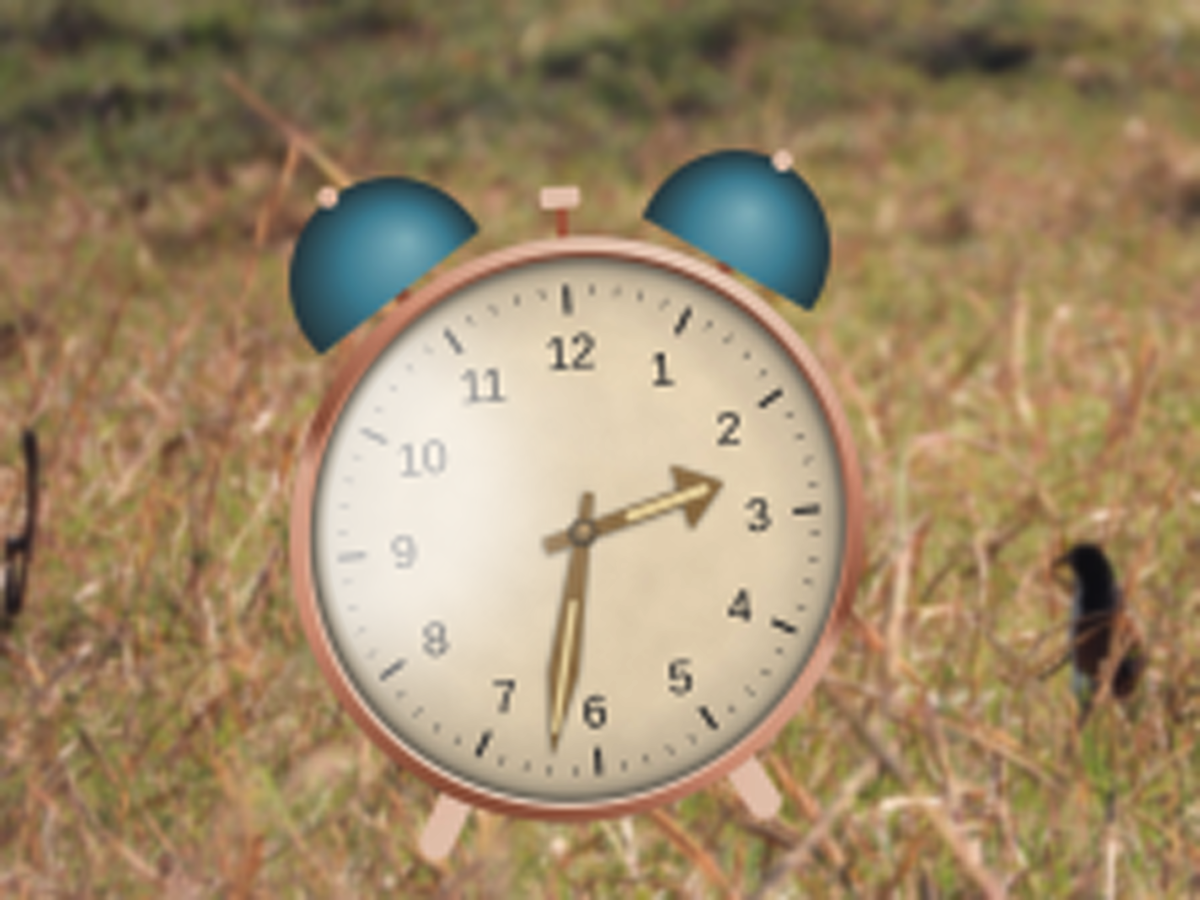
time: **2:32**
